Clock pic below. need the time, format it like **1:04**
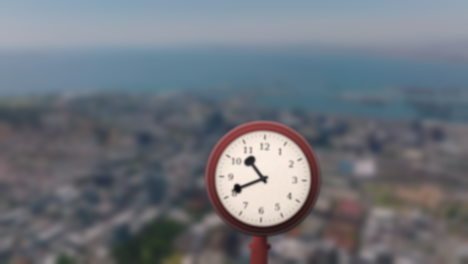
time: **10:41**
